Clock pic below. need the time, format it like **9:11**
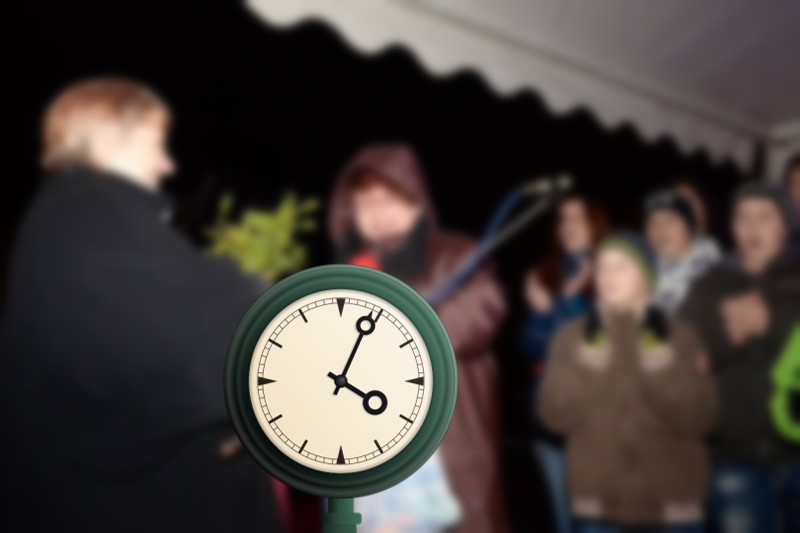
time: **4:04**
